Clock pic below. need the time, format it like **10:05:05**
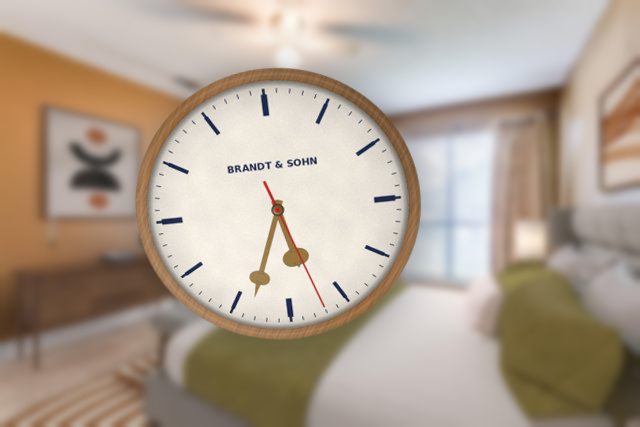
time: **5:33:27**
